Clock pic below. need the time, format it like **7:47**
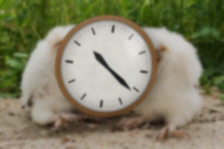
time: **10:21**
